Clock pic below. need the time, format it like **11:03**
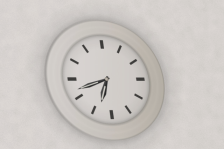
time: **6:42**
